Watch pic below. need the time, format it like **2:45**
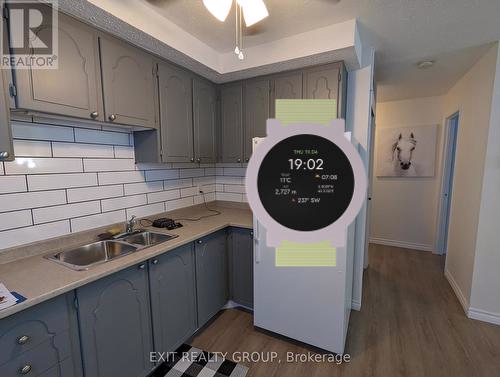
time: **19:02**
